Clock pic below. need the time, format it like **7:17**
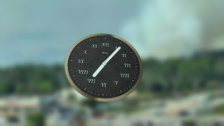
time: **7:06**
